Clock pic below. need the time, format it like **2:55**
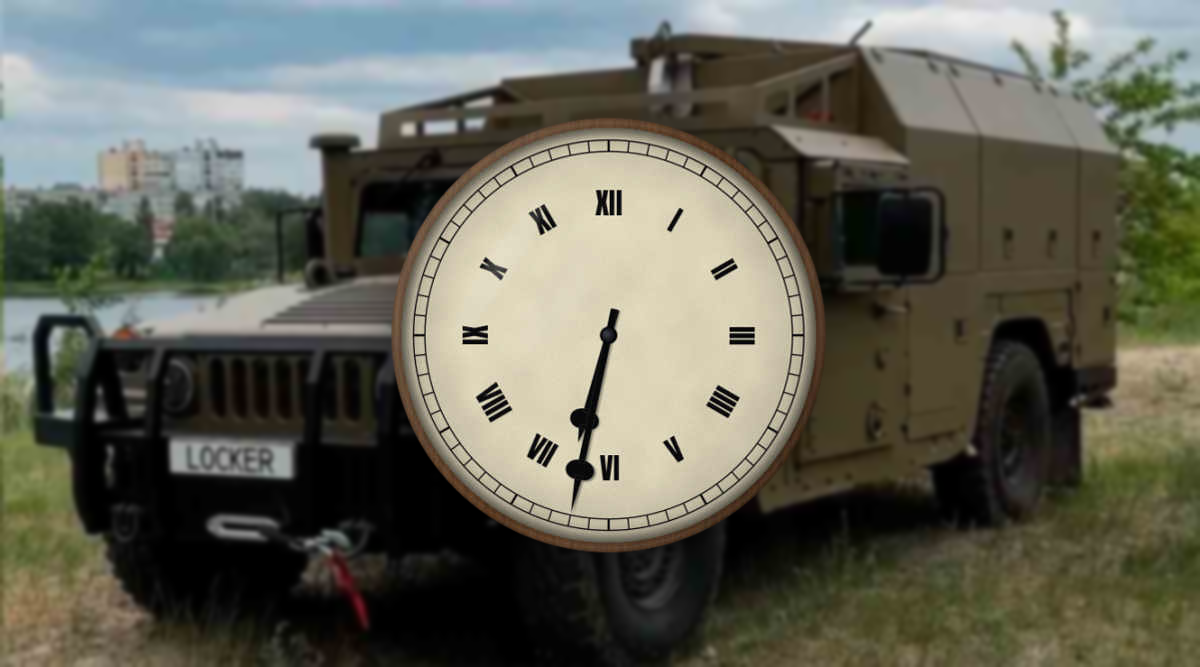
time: **6:32**
